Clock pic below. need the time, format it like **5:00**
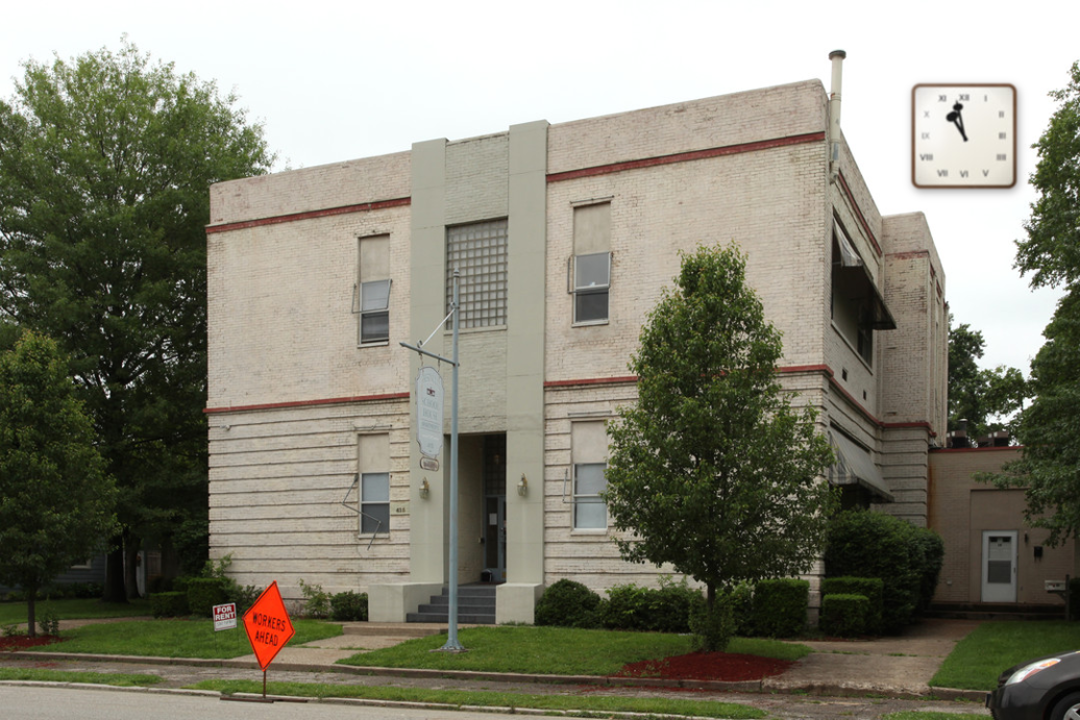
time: **10:58**
